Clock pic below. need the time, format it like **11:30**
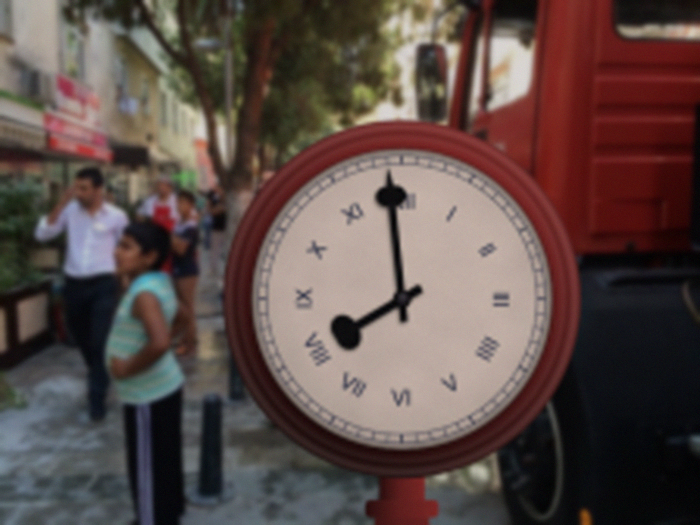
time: **7:59**
